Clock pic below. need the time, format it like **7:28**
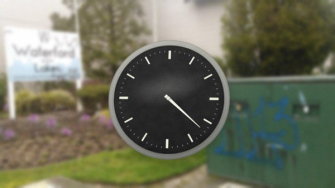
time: **4:22**
